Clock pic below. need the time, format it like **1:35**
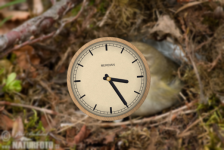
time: **3:25**
